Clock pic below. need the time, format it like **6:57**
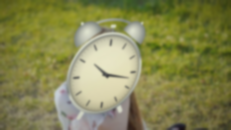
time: **10:17**
